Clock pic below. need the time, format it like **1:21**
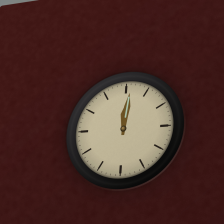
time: **12:01**
